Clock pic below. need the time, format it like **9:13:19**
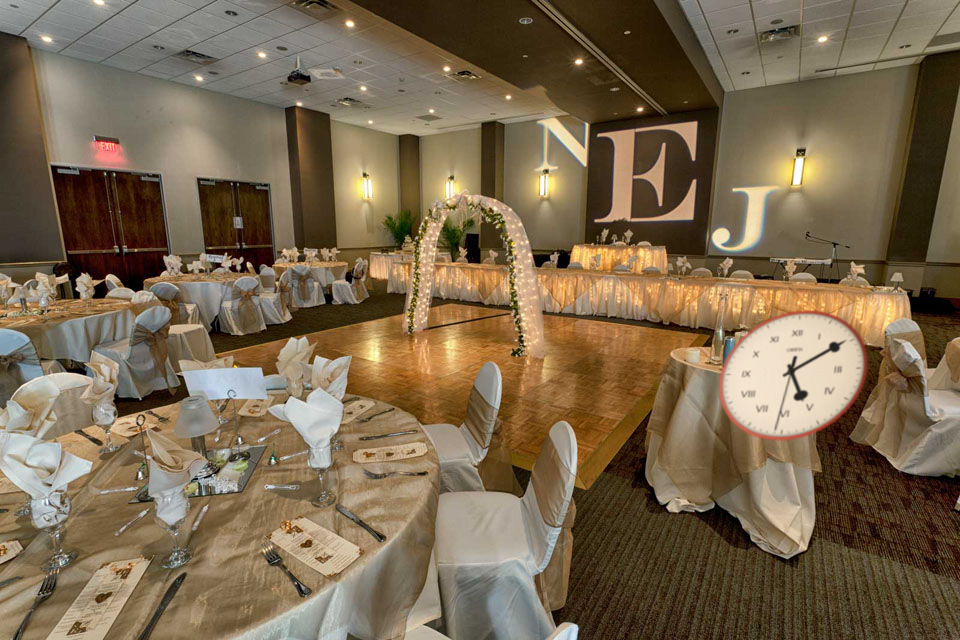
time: **5:09:31**
